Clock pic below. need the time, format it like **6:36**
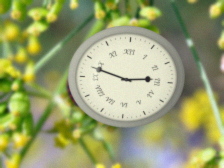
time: **2:48**
